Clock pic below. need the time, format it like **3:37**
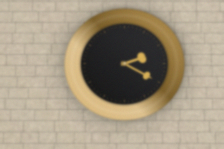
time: **2:20**
